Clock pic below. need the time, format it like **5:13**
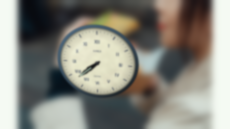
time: **7:38**
